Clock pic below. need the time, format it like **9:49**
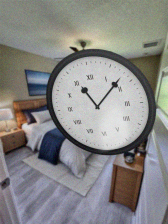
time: **11:08**
